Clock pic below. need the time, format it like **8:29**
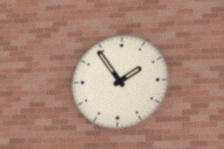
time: **1:54**
